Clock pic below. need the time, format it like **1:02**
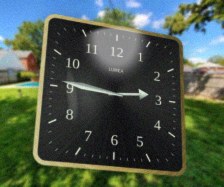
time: **2:46**
